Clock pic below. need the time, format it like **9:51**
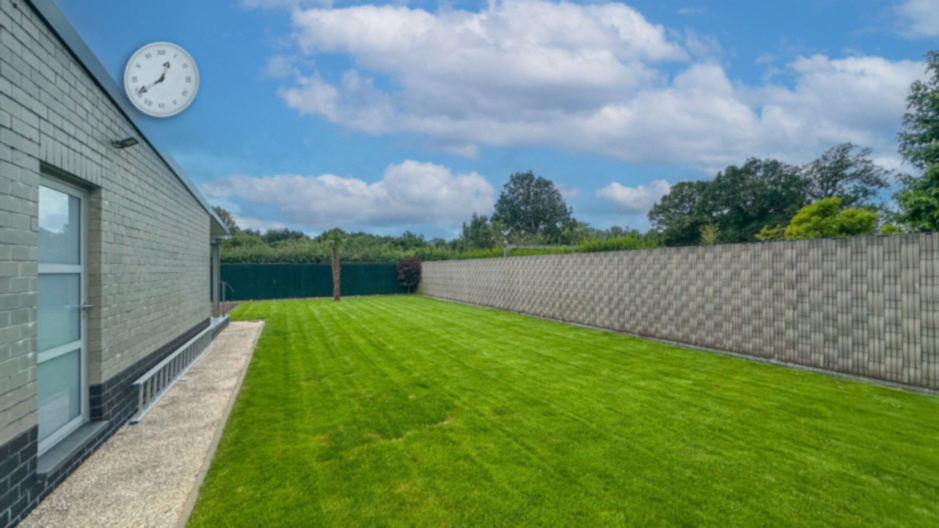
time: **12:40**
